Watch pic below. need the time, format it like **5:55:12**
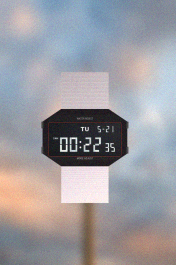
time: **0:22:35**
